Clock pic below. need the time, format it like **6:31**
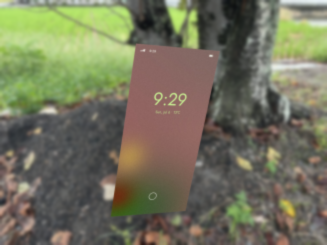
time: **9:29**
